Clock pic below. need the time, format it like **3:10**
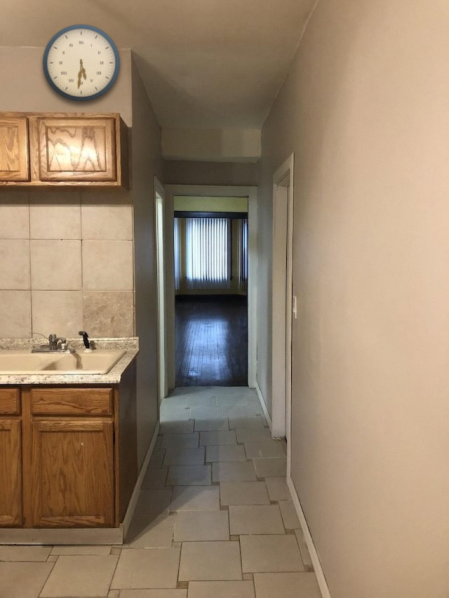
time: **5:31**
